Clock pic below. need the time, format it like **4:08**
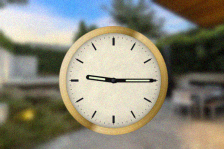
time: **9:15**
